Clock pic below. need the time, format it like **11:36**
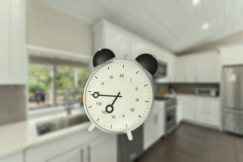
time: **6:44**
